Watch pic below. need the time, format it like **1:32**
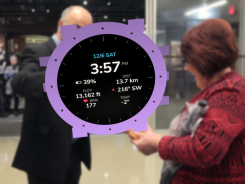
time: **3:57**
